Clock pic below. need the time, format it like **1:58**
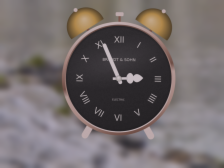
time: **2:56**
